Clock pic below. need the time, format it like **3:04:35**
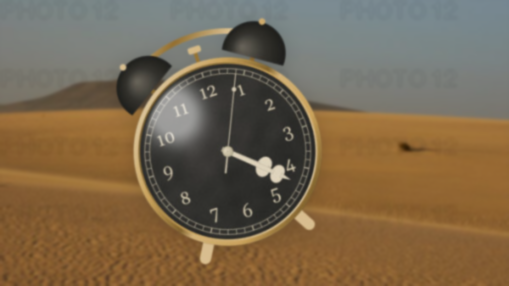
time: **4:22:04**
